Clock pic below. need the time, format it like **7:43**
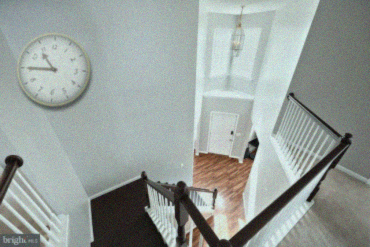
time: **10:45**
